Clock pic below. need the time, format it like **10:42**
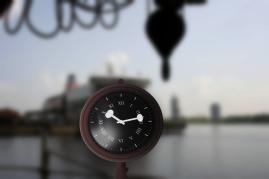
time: **10:13**
